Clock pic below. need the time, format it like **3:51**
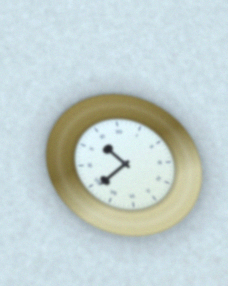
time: **10:39**
